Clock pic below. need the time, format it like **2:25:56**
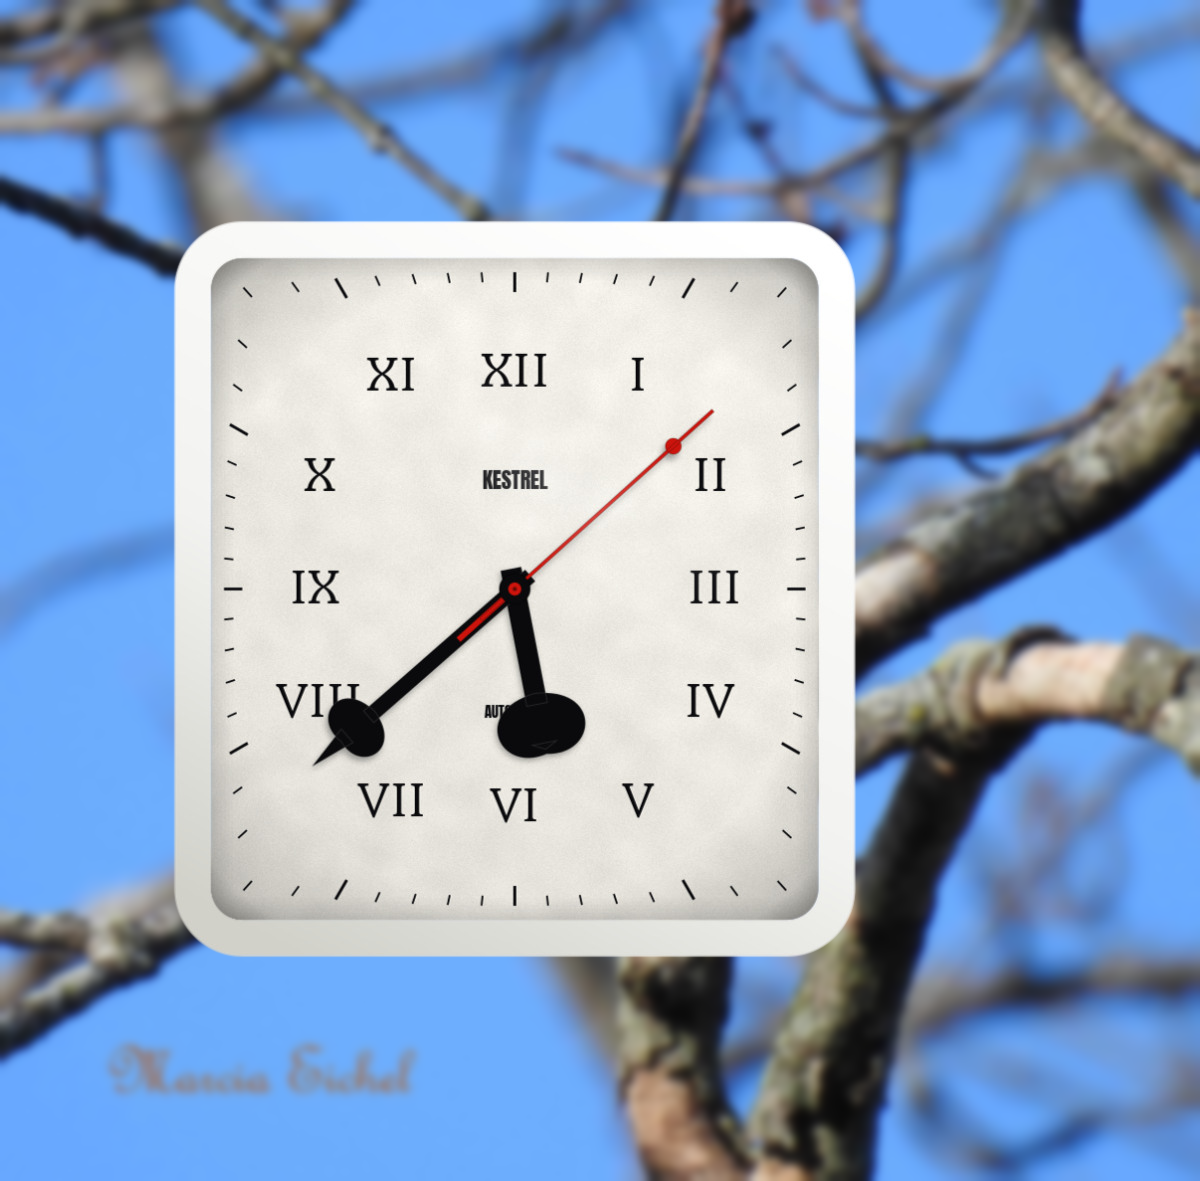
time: **5:38:08**
